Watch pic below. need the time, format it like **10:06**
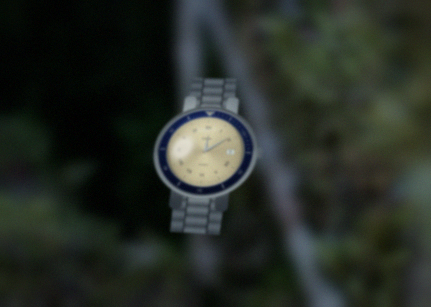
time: **12:09**
